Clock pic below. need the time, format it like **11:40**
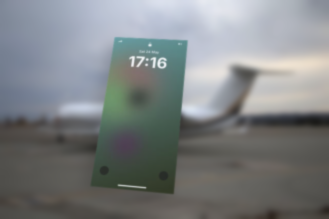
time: **17:16**
